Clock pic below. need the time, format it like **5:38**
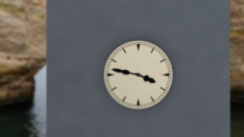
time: **3:47**
